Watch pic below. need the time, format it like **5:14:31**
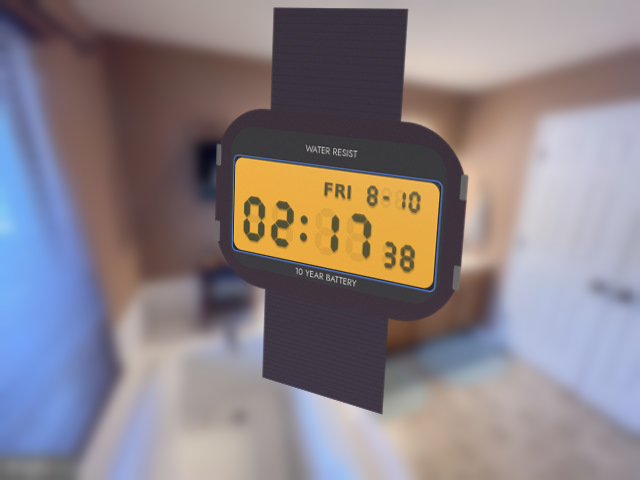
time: **2:17:38**
